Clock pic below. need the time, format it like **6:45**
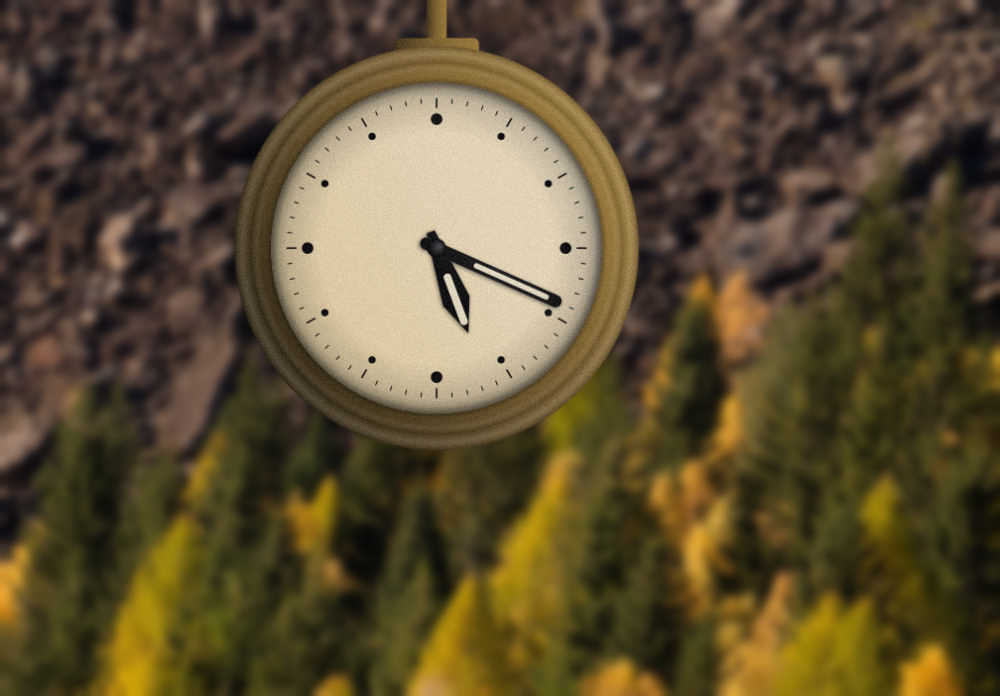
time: **5:19**
